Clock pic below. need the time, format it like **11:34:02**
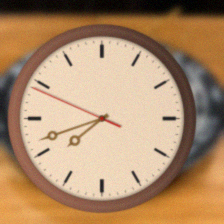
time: **7:41:49**
